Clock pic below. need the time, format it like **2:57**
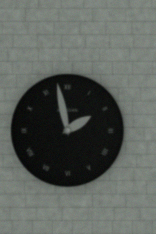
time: **1:58**
